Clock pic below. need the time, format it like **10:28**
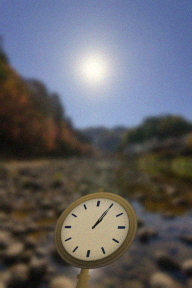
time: **1:05**
